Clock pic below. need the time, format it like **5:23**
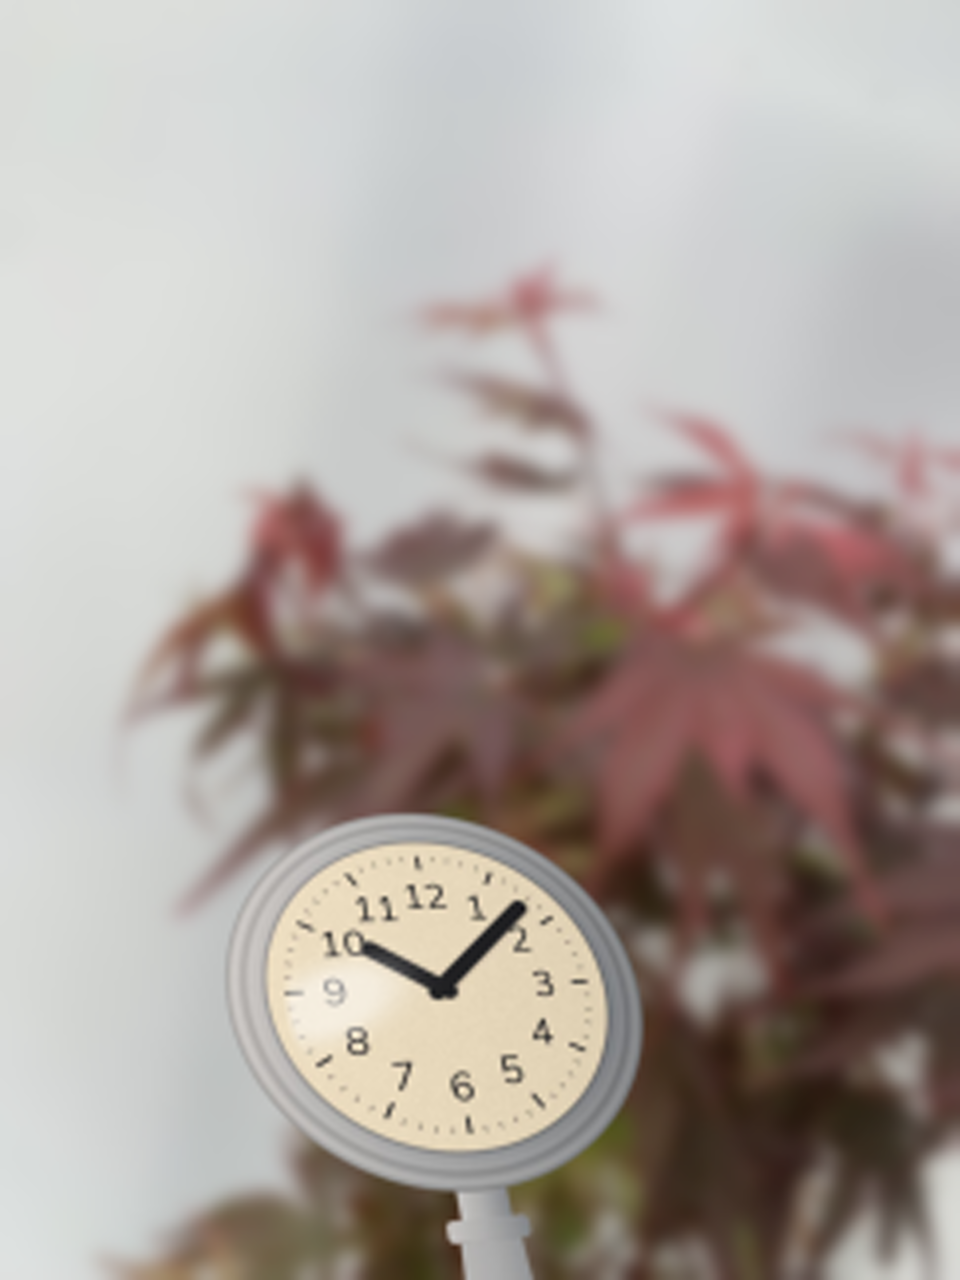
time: **10:08**
